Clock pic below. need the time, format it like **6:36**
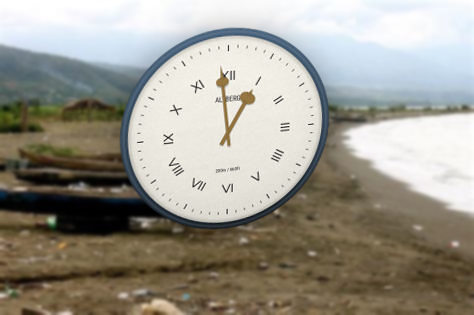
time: **12:59**
